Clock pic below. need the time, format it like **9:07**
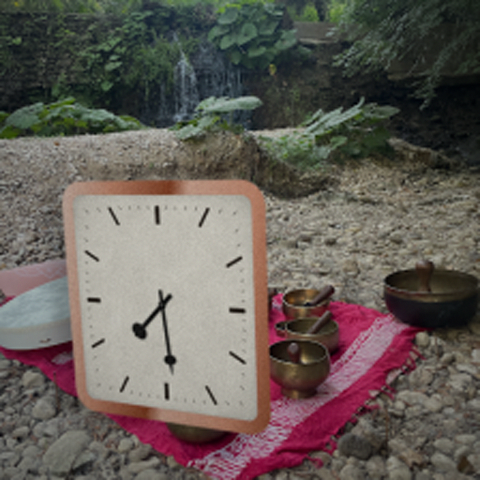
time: **7:29**
